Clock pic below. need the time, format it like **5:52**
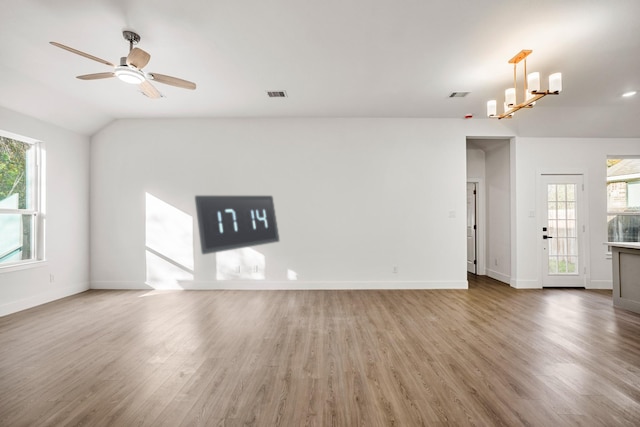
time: **17:14**
